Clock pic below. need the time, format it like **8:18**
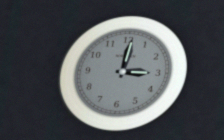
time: **3:01**
